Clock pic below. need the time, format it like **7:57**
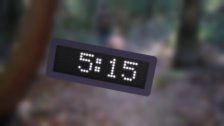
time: **5:15**
